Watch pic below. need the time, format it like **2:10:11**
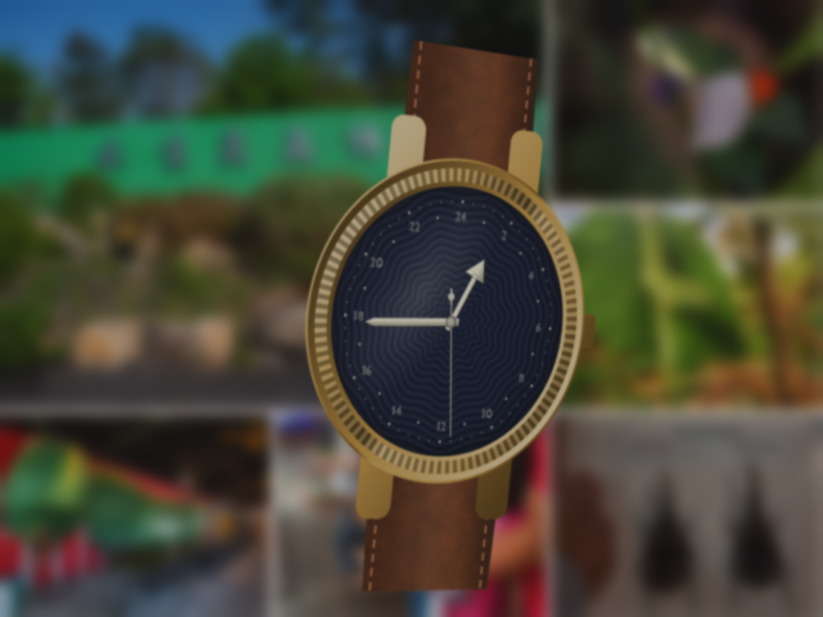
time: **1:44:29**
